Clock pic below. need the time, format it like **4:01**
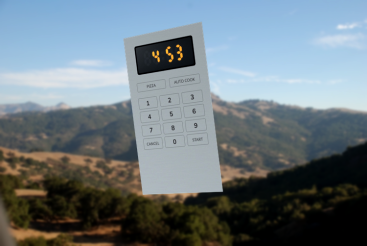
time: **4:53**
